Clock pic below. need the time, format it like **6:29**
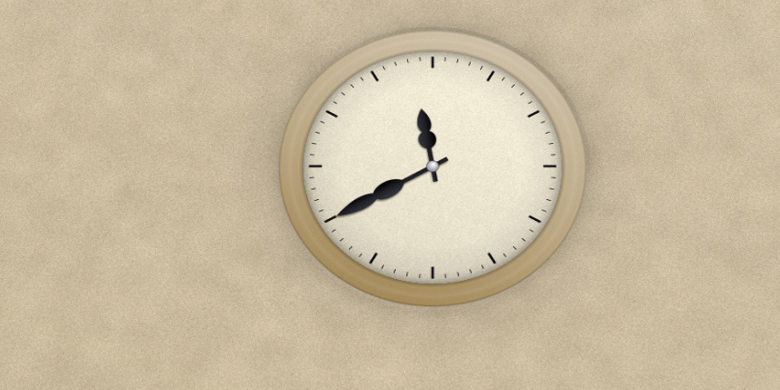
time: **11:40**
